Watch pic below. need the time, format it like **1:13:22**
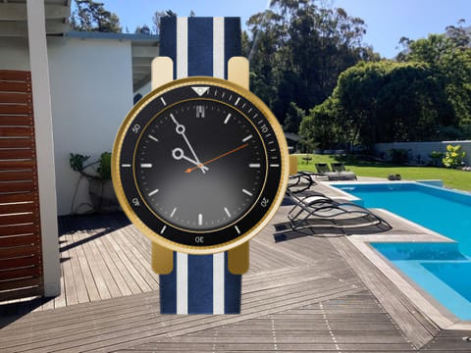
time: **9:55:11**
